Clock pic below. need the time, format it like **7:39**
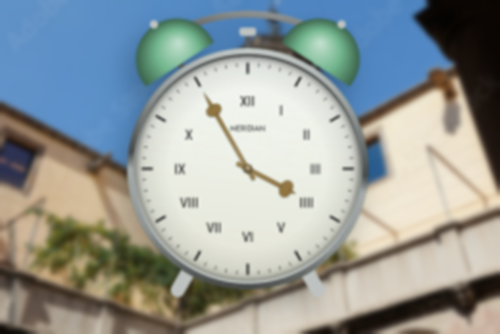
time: **3:55**
